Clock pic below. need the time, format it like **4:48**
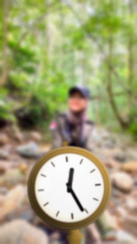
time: **12:26**
